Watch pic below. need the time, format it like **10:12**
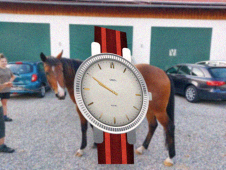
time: **9:50**
